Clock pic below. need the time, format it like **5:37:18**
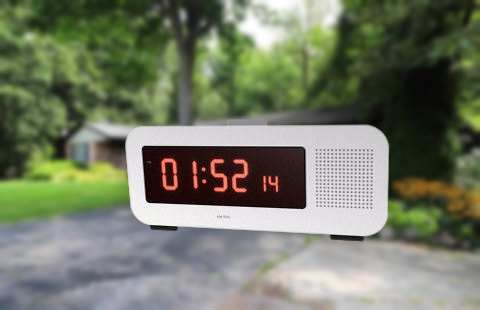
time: **1:52:14**
